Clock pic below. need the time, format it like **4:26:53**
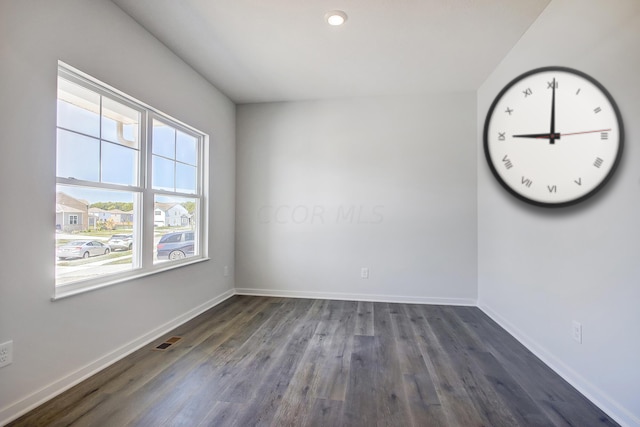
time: **9:00:14**
